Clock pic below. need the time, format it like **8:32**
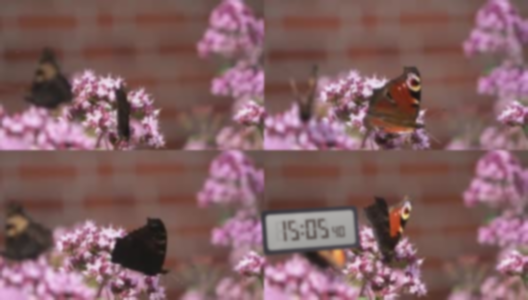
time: **15:05**
